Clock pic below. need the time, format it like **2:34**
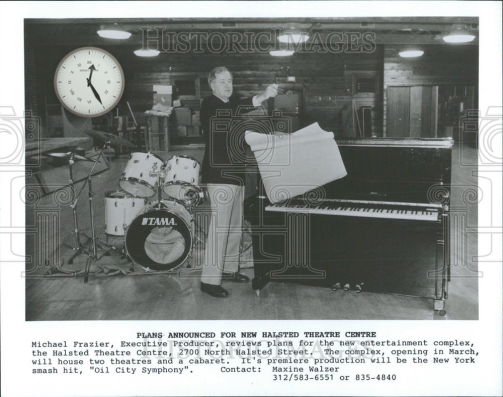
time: **12:25**
